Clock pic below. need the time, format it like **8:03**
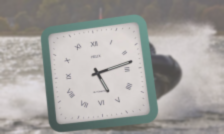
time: **5:13**
